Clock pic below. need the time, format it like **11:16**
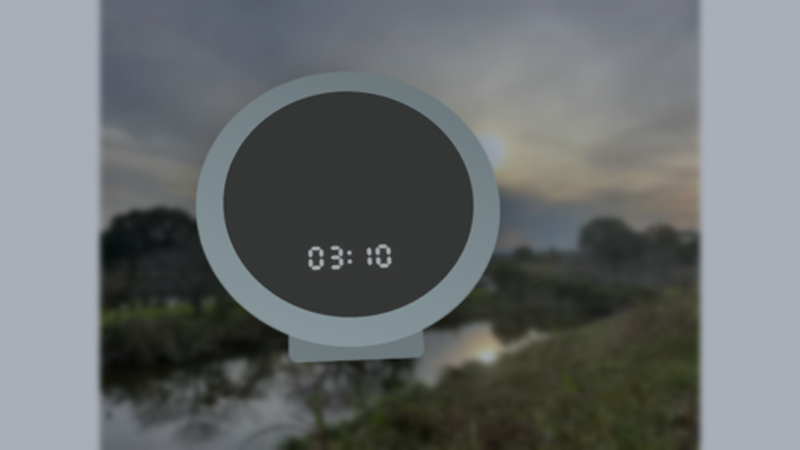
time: **3:10**
